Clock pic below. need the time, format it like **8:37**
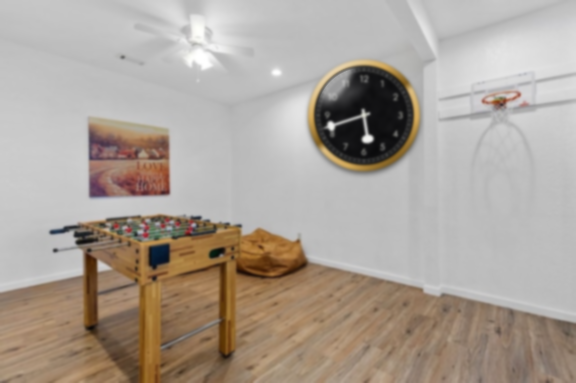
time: **5:42**
